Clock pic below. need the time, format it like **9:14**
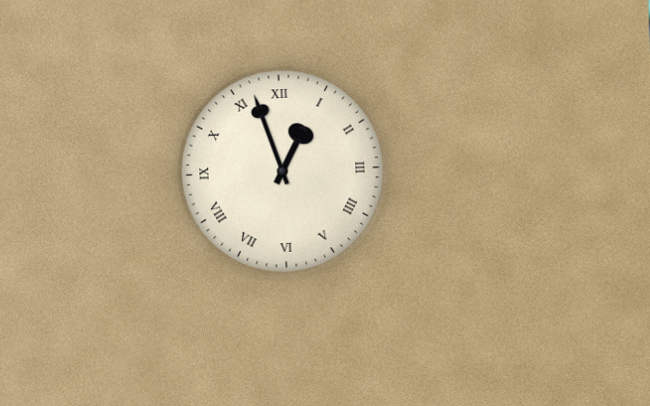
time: **12:57**
